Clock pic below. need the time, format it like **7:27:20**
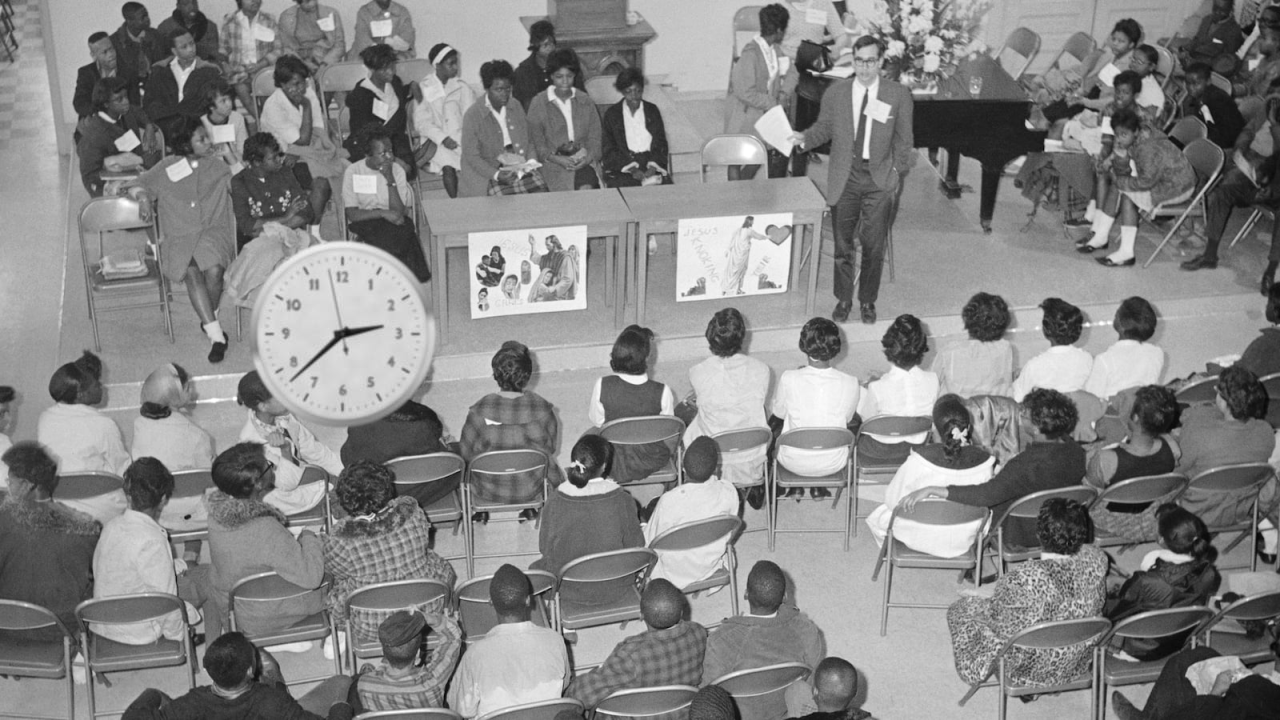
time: **2:37:58**
